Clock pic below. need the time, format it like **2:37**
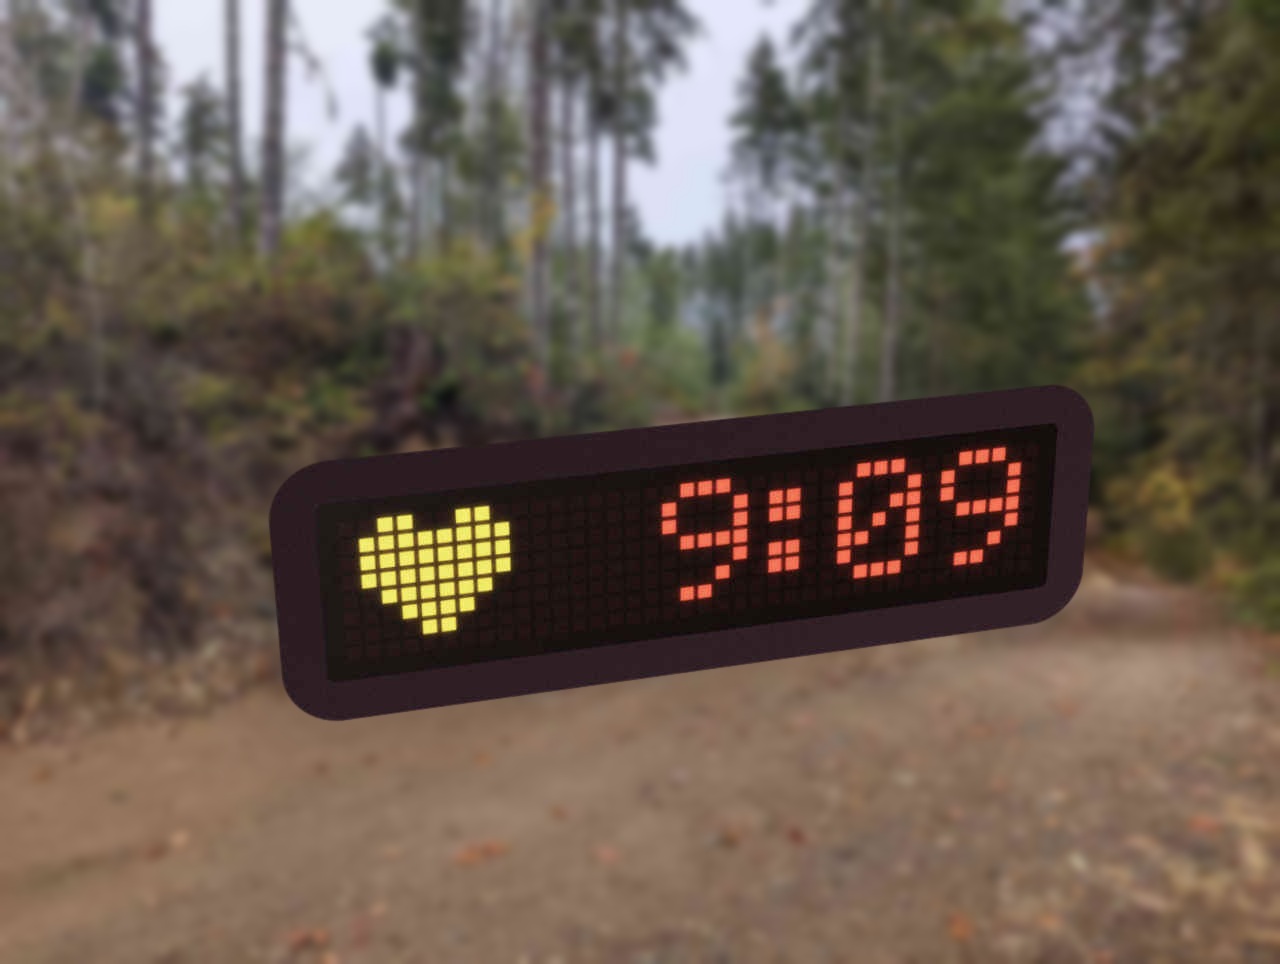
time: **9:09**
